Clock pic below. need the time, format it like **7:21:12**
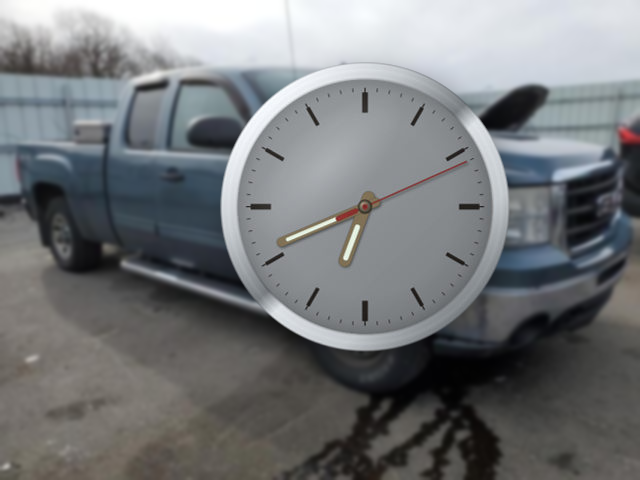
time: **6:41:11**
